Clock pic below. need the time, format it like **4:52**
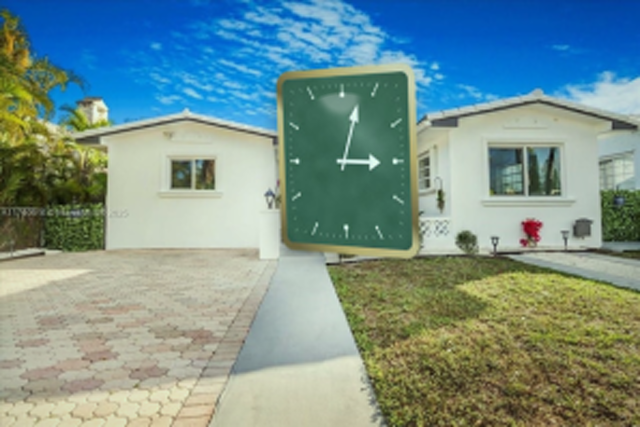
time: **3:03**
